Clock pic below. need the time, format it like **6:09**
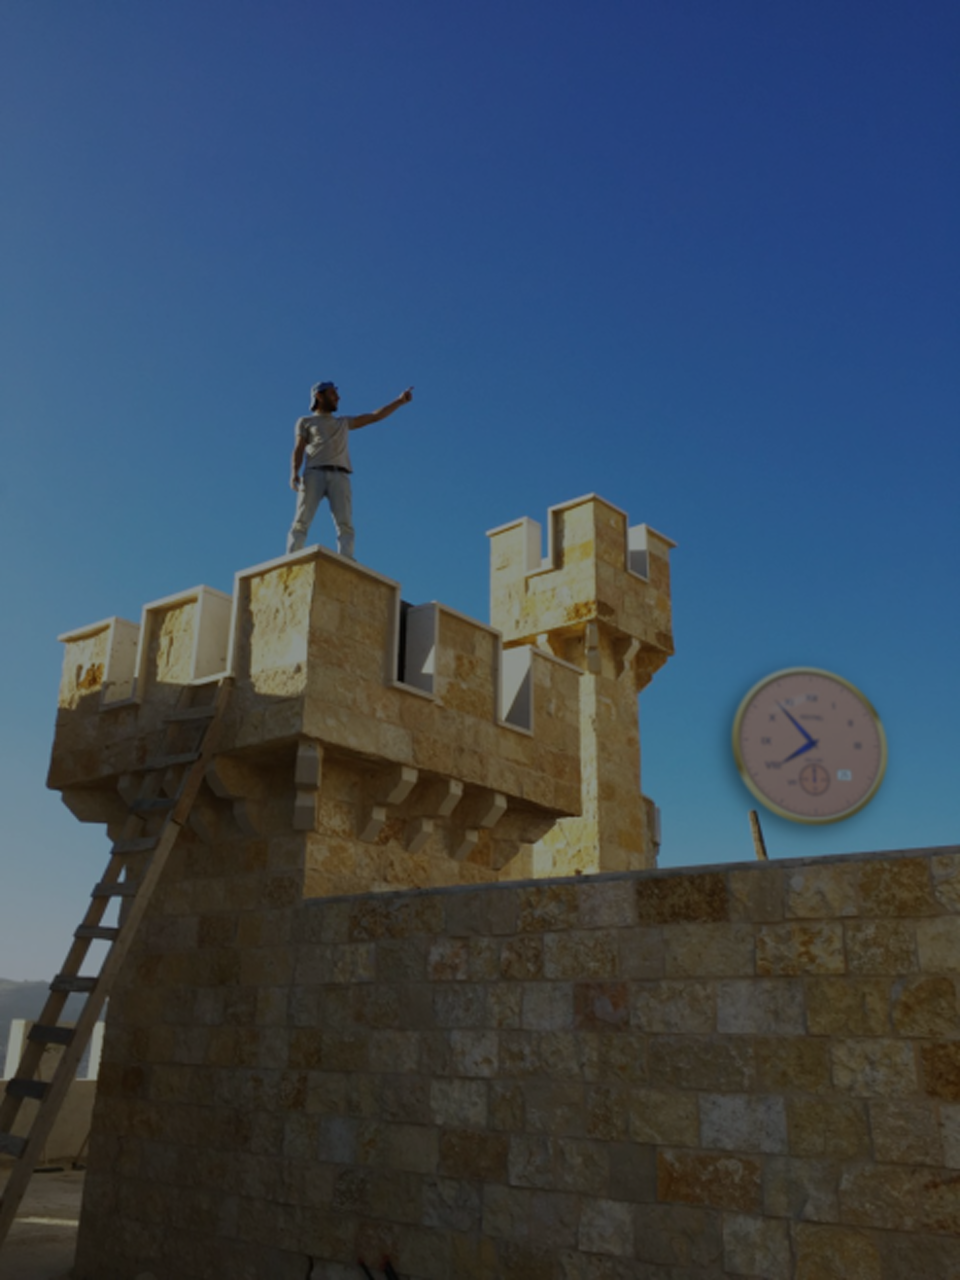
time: **7:53**
